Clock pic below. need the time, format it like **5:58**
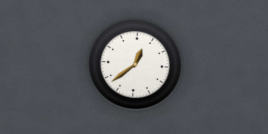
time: **12:38**
